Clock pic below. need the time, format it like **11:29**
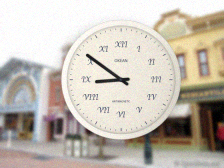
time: **8:51**
